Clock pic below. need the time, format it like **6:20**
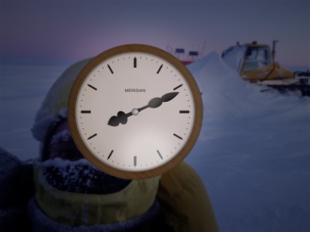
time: **8:11**
